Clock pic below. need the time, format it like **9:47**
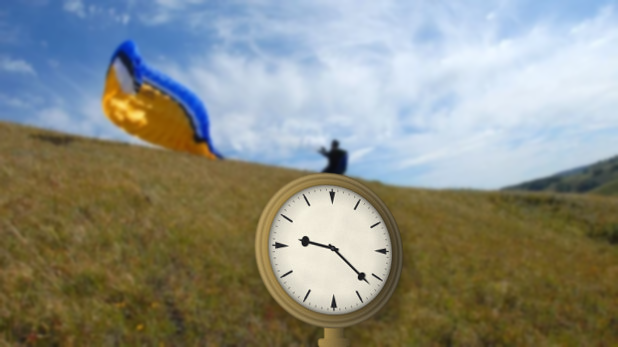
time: **9:22**
